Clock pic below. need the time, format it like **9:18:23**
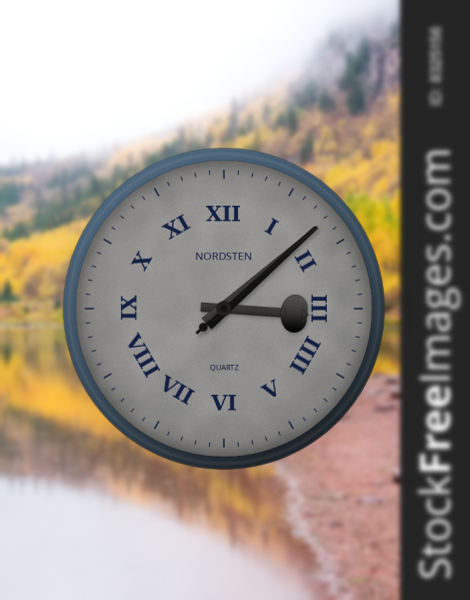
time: **3:08:08**
